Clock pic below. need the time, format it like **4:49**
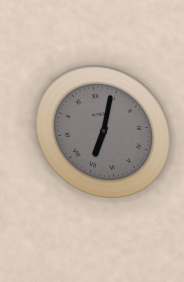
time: **7:04**
